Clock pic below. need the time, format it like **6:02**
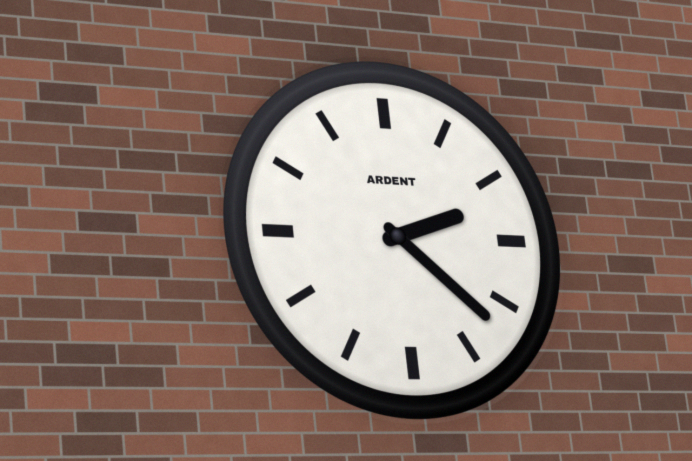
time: **2:22**
